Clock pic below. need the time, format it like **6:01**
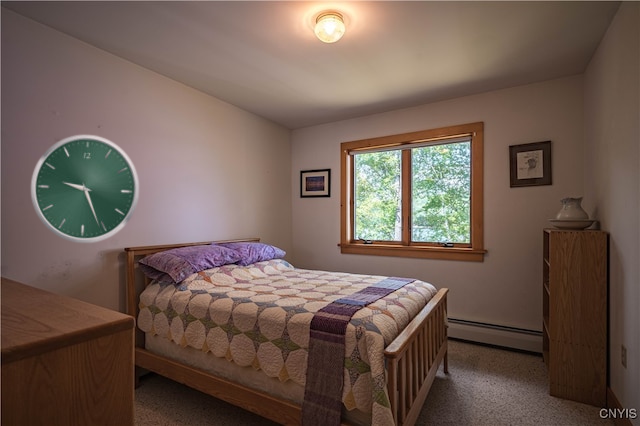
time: **9:26**
